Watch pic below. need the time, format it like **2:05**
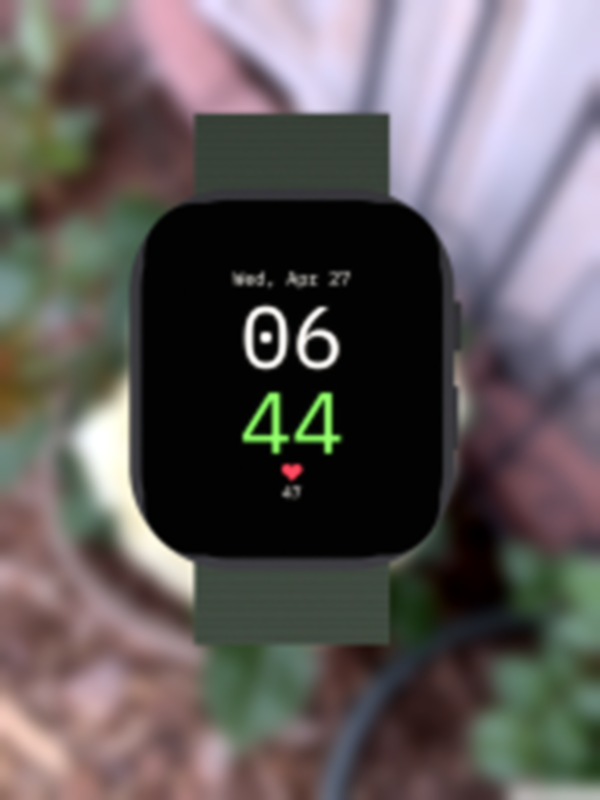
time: **6:44**
